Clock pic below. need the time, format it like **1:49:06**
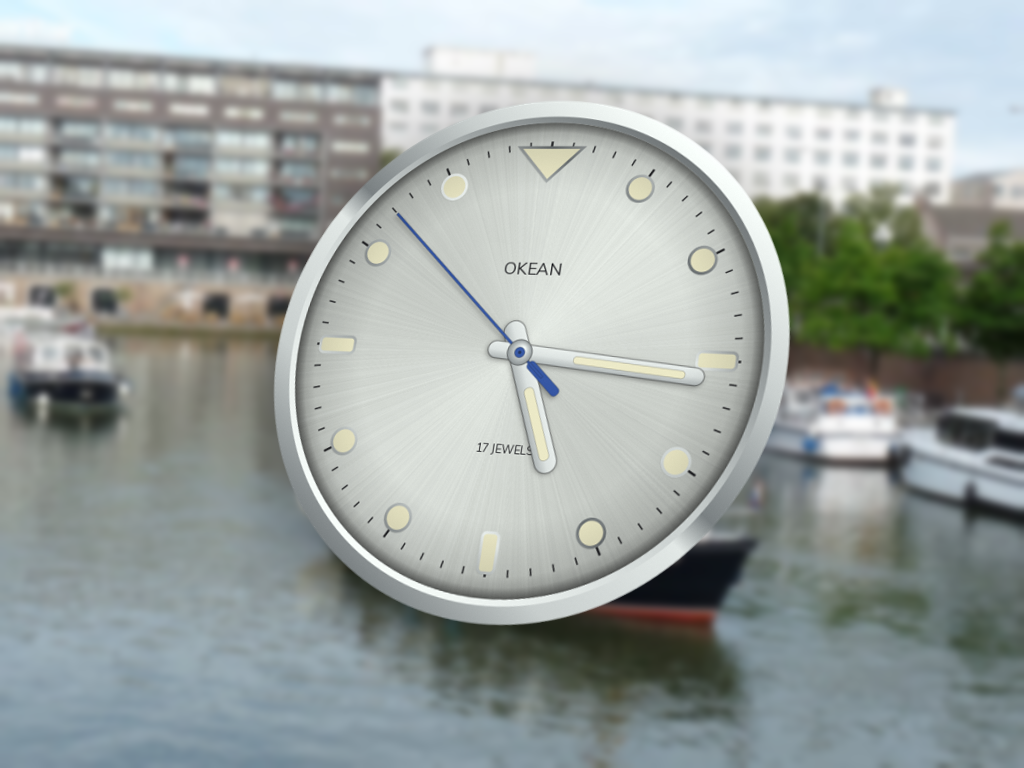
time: **5:15:52**
